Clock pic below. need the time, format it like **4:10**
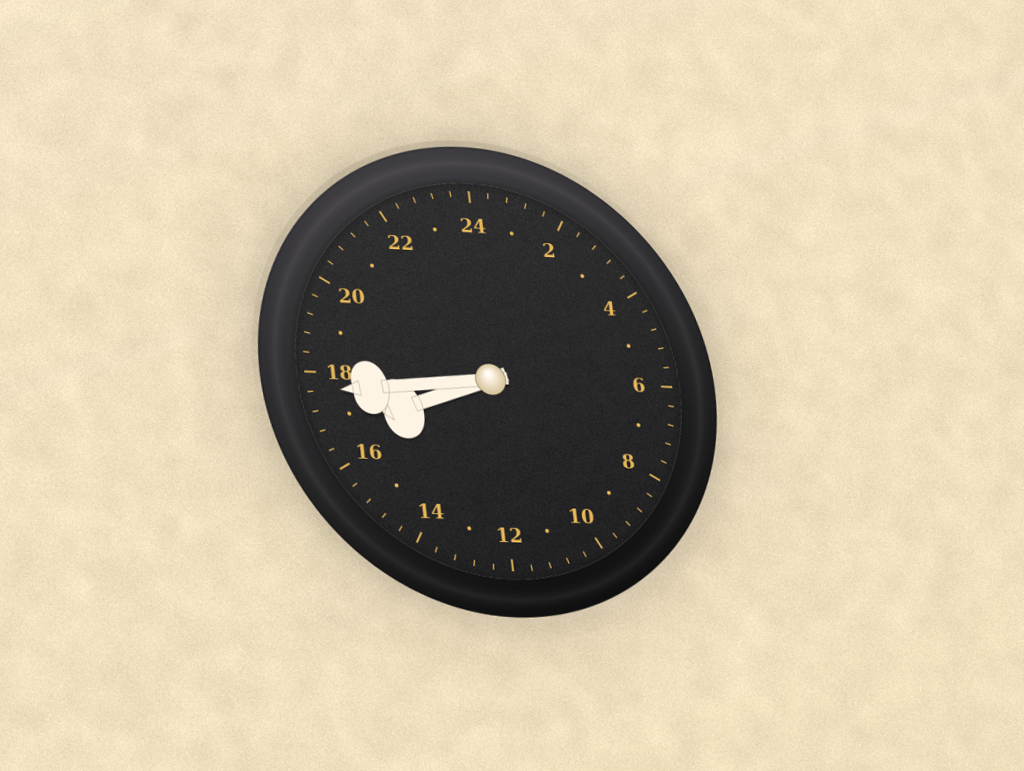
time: **16:44**
